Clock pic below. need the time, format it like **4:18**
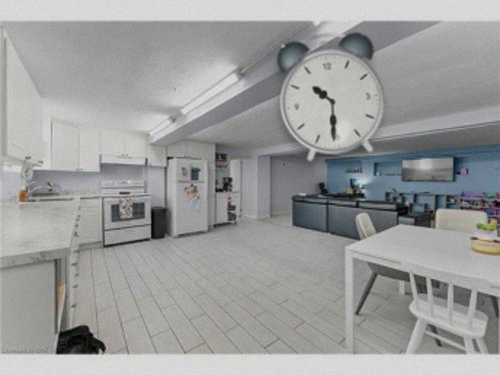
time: **10:31**
